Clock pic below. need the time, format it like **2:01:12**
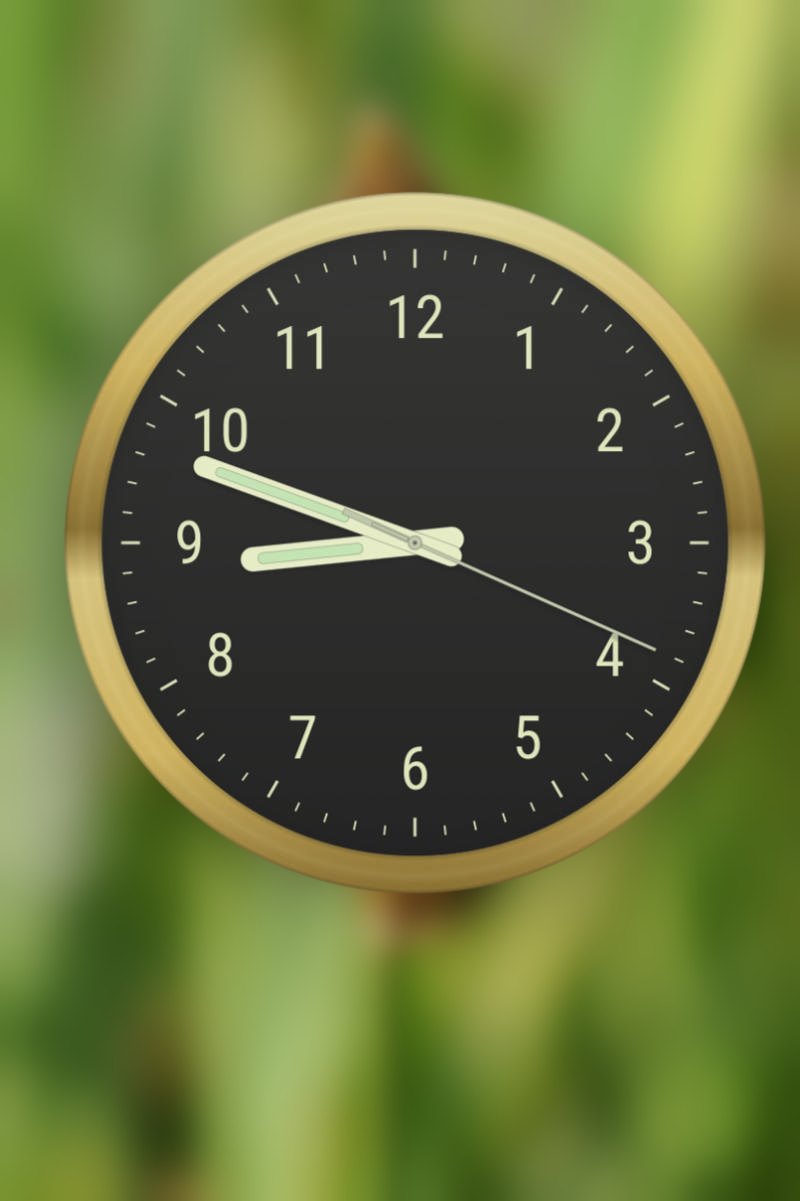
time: **8:48:19**
